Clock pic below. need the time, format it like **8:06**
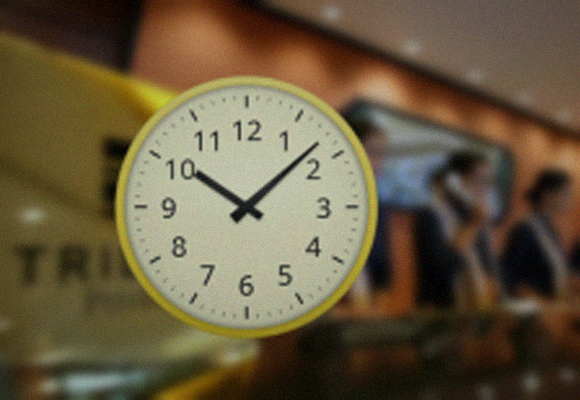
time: **10:08**
